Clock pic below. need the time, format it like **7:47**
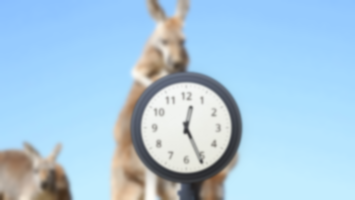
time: **12:26**
